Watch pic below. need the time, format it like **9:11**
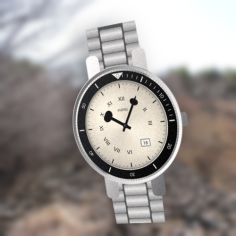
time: **10:05**
